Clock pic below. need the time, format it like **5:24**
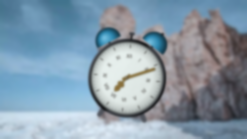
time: **7:11**
